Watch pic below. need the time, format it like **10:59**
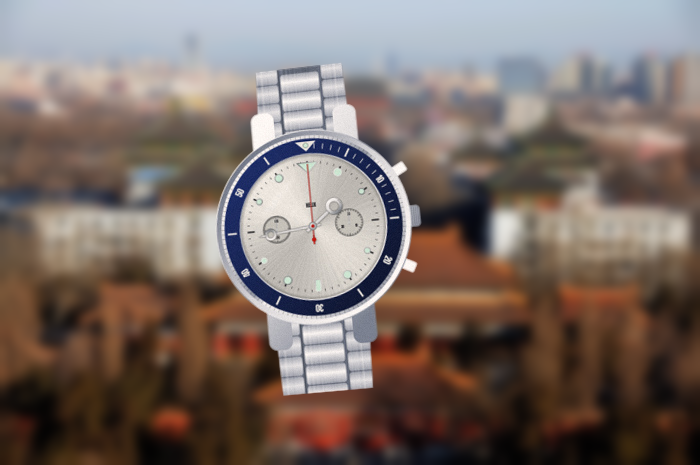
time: **1:44**
